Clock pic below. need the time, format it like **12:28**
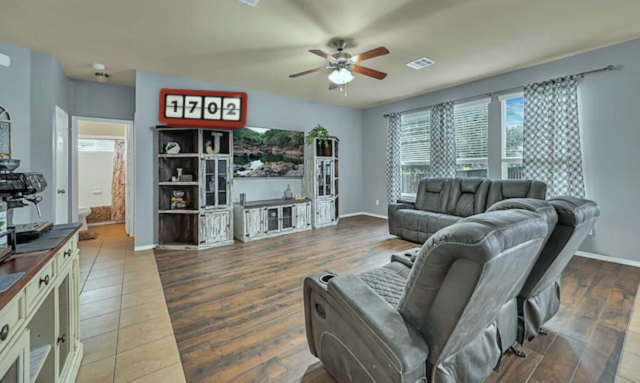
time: **17:02**
